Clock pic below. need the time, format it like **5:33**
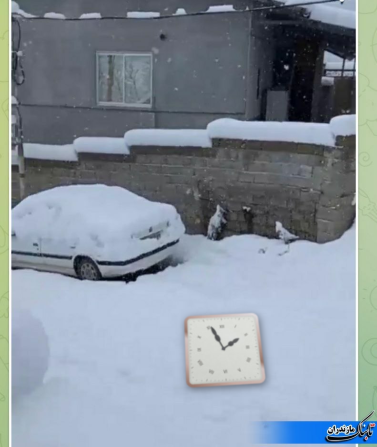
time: **1:56**
